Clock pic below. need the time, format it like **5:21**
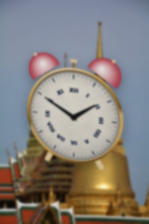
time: **1:50**
